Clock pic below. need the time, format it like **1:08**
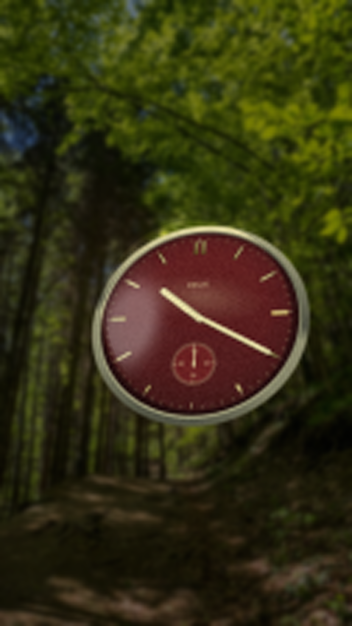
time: **10:20**
